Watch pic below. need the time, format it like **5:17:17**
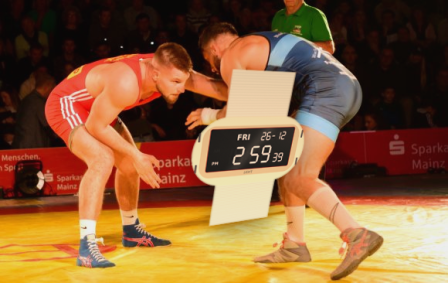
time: **2:59:39**
